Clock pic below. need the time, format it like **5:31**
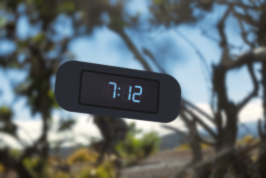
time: **7:12**
